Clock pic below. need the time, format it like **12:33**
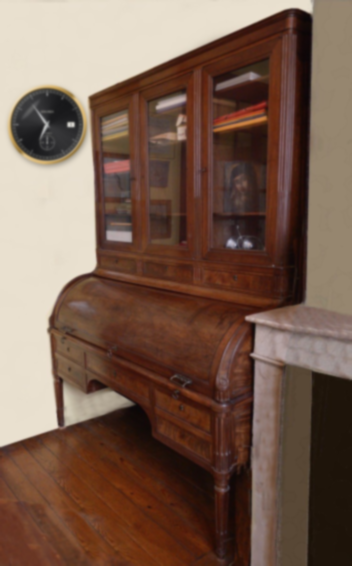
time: **6:54**
